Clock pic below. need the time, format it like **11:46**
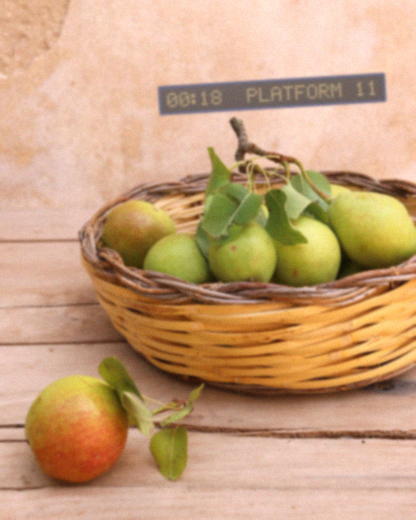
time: **0:18**
